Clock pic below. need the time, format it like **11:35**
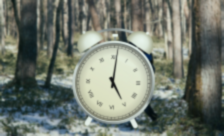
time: **5:01**
